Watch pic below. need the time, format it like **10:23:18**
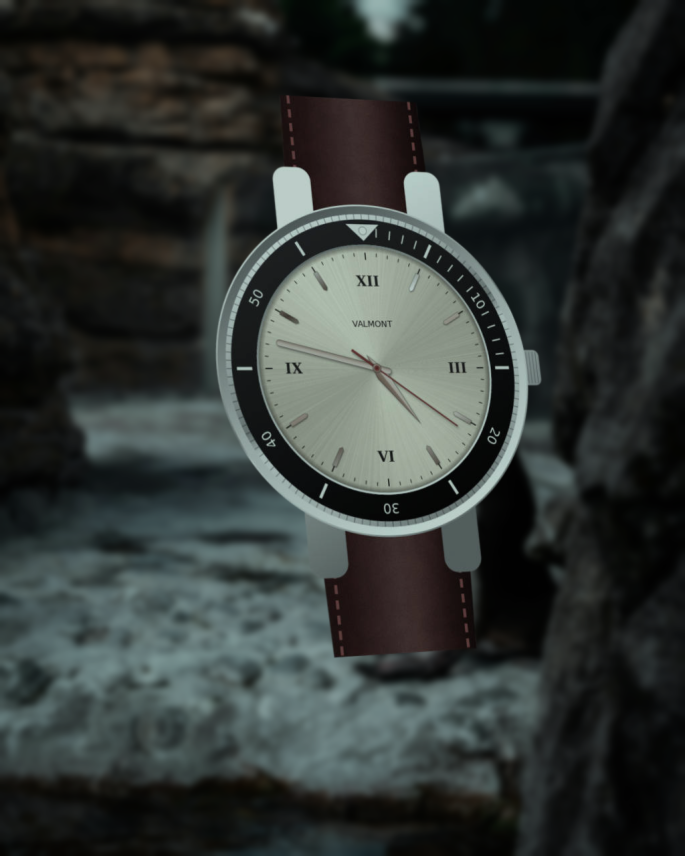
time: **4:47:21**
